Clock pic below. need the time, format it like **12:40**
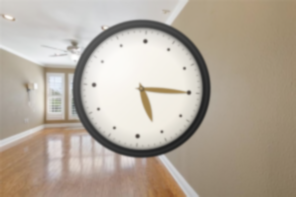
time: **5:15**
